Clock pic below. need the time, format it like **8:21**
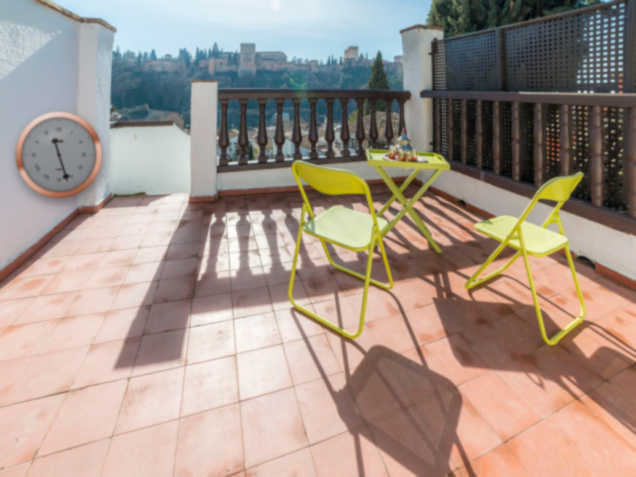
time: **11:27**
